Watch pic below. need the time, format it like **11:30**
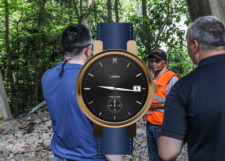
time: **9:16**
